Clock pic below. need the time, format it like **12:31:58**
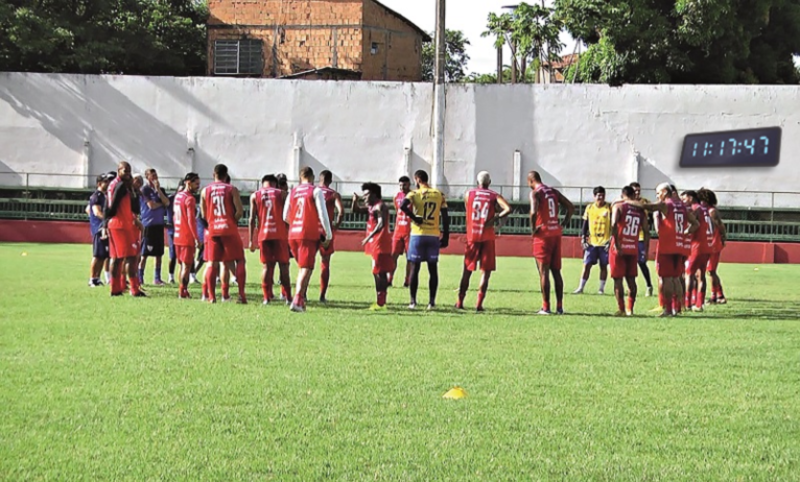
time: **11:17:47**
